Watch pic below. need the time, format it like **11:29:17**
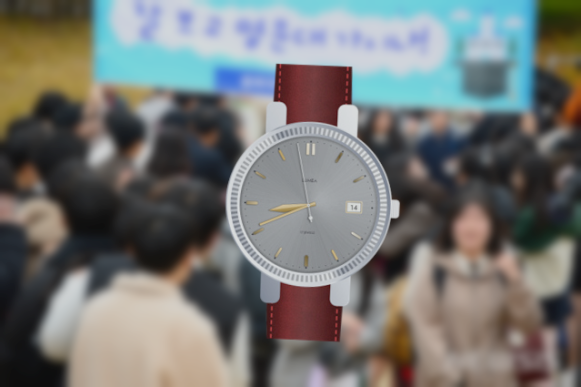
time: **8:40:58**
